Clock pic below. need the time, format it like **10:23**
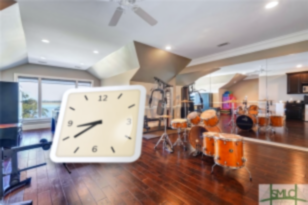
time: **8:39**
